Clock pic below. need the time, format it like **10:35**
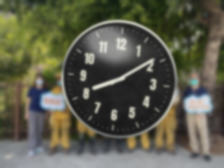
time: **8:09**
